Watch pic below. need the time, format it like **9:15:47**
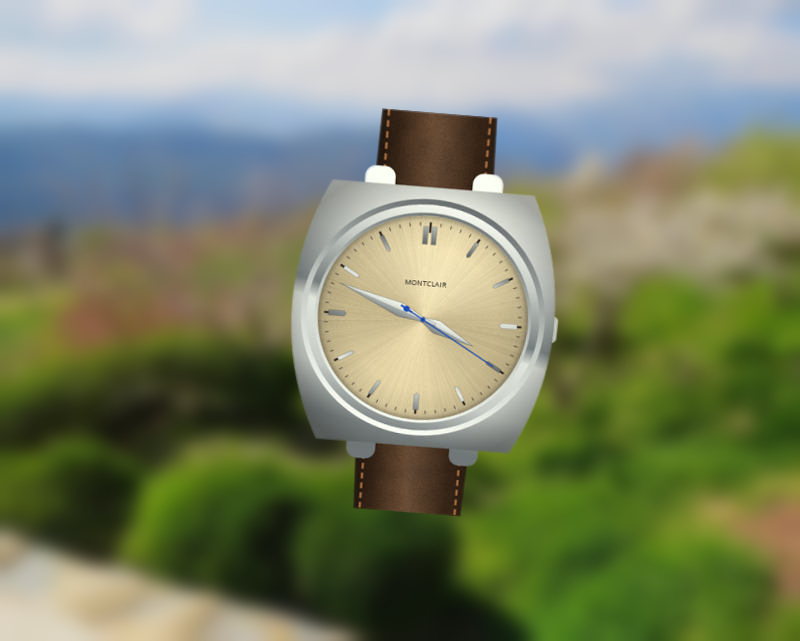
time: **3:48:20**
